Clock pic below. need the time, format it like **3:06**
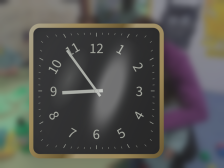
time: **8:54**
